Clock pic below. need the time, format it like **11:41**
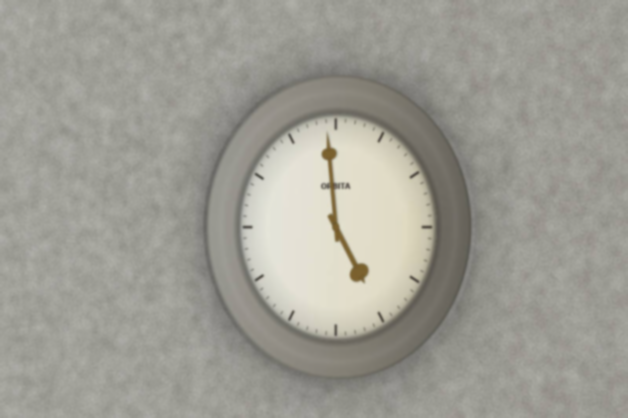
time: **4:59**
